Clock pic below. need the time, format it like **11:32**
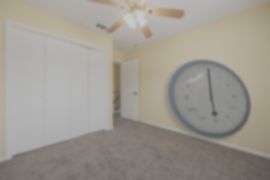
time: **6:01**
